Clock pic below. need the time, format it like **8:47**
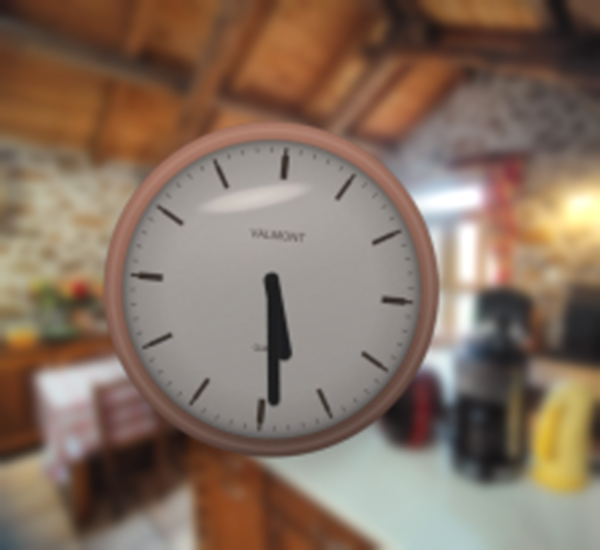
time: **5:29**
